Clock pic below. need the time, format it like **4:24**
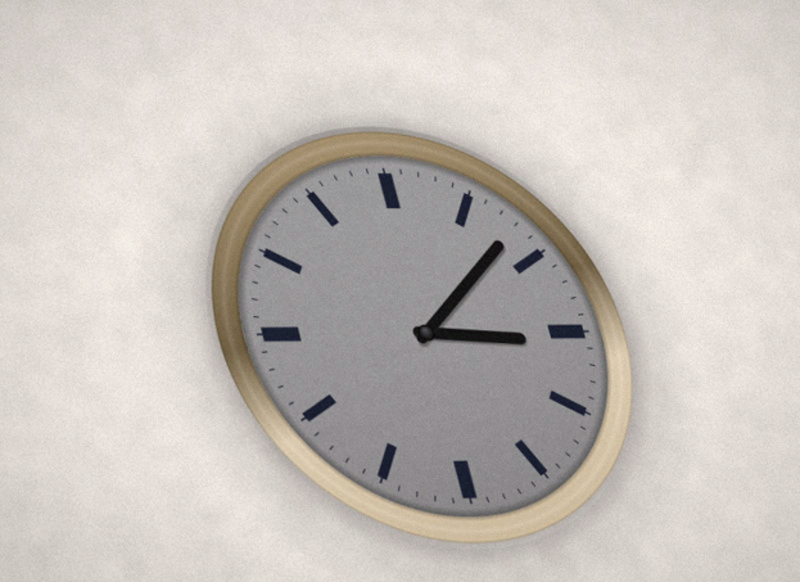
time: **3:08**
